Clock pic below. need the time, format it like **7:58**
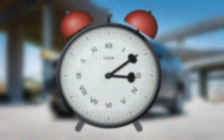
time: **3:09**
